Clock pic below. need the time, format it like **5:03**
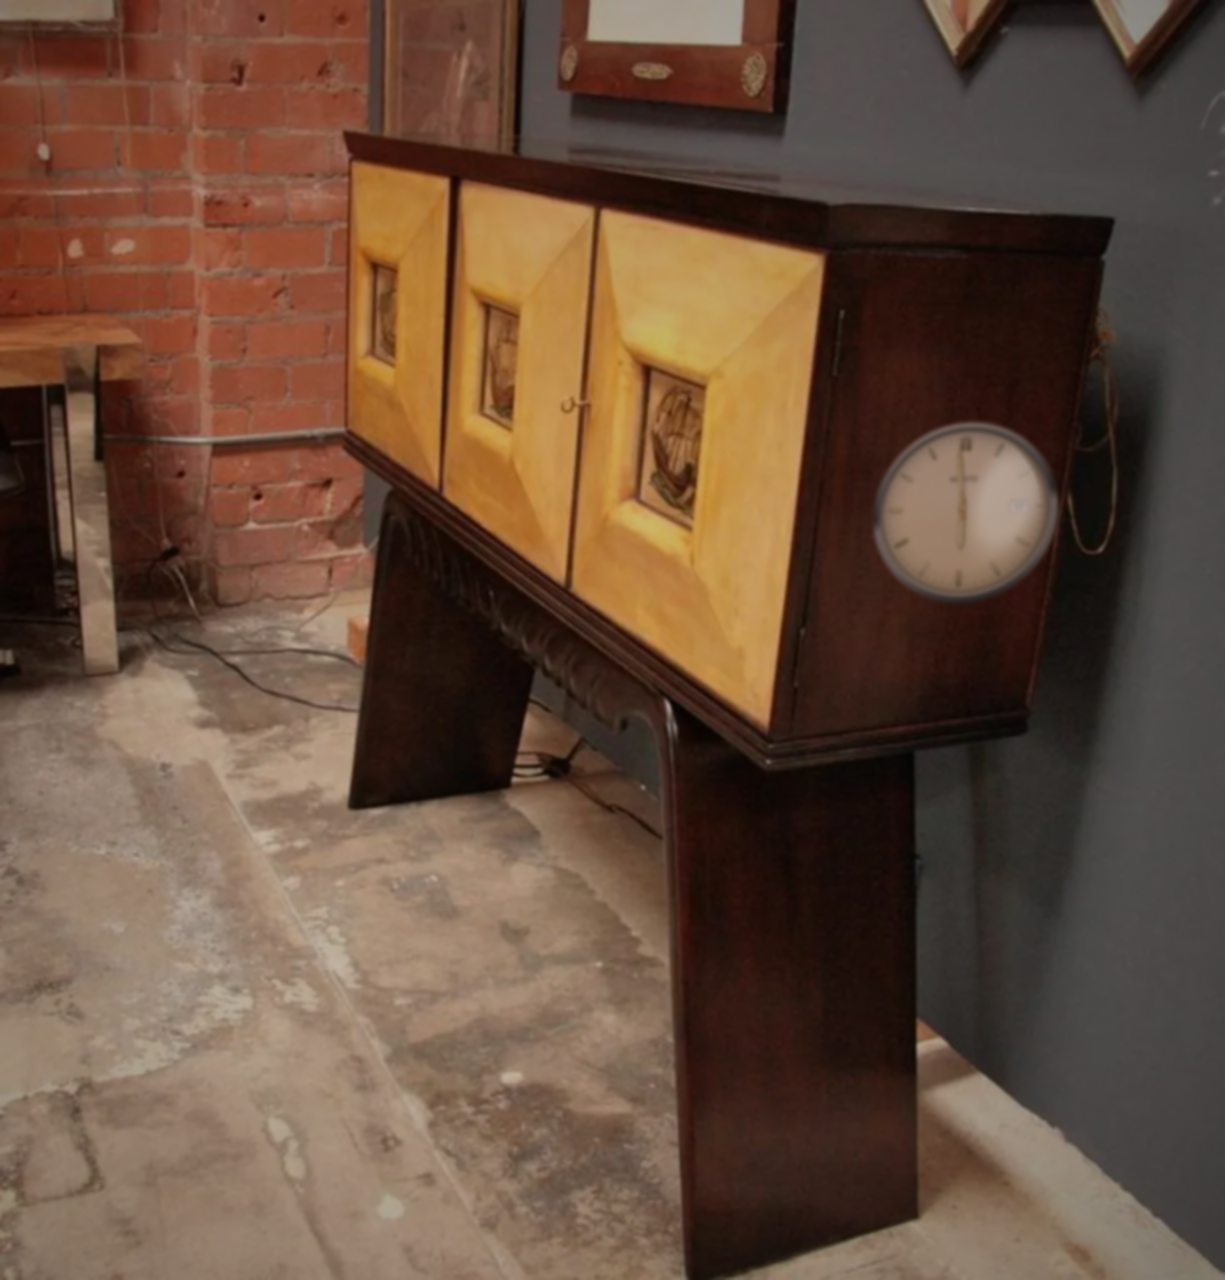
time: **5:59**
